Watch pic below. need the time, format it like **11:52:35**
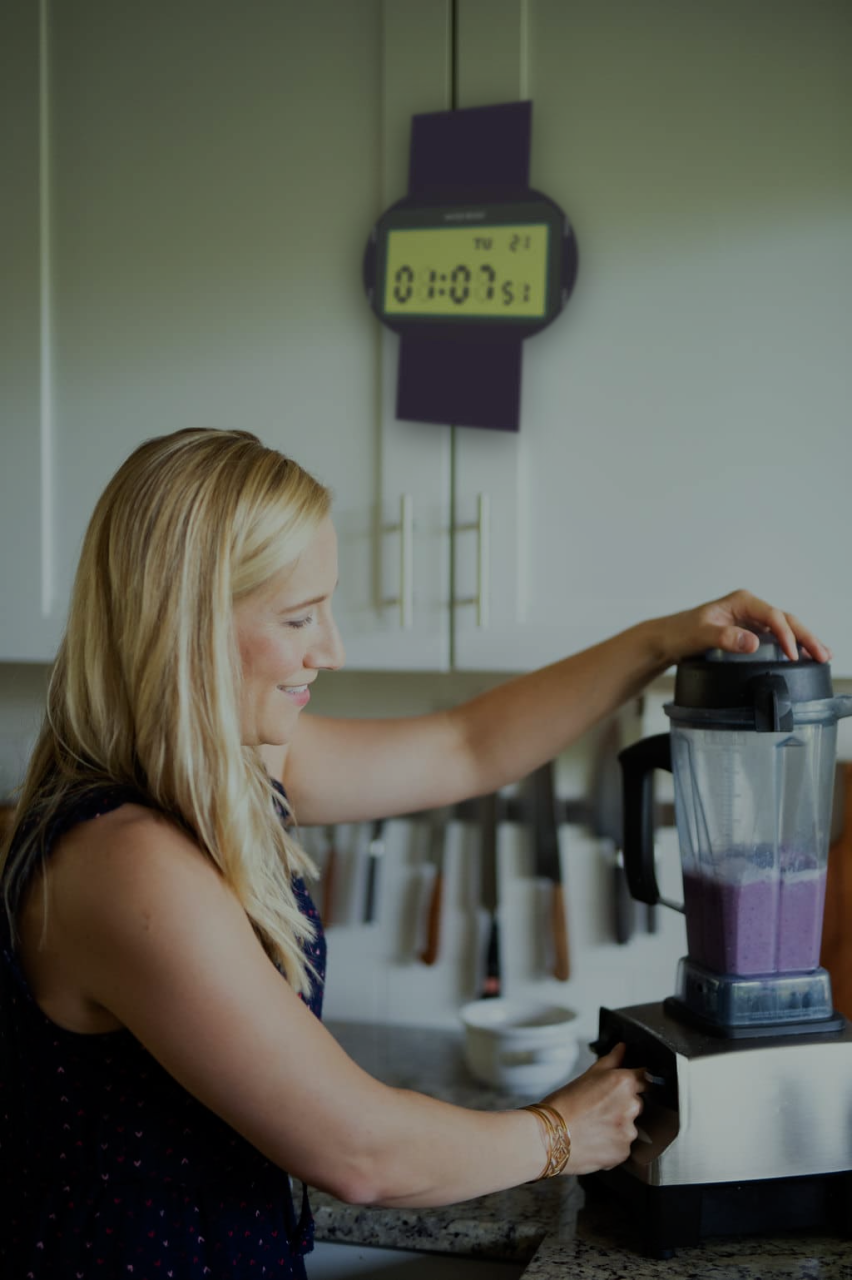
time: **1:07:51**
